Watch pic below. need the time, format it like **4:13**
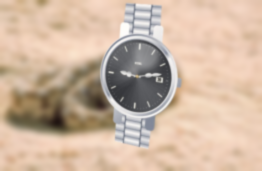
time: **9:13**
